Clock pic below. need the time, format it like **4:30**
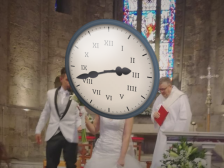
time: **2:42**
